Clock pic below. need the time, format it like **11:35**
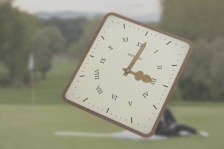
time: **3:01**
